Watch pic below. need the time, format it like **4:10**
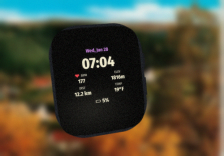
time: **7:04**
